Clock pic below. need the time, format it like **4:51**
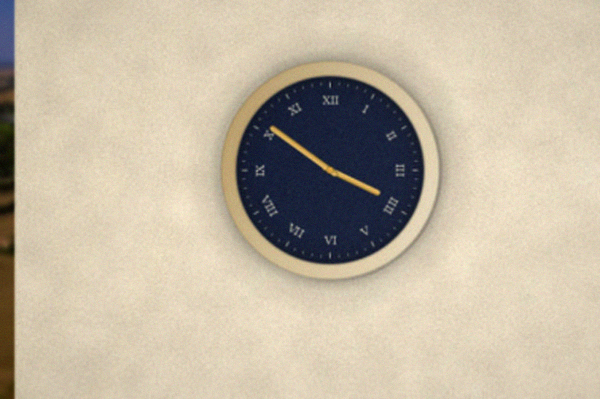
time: **3:51**
